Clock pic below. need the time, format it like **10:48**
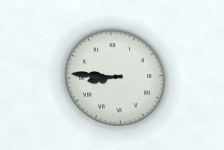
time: **8:46**
